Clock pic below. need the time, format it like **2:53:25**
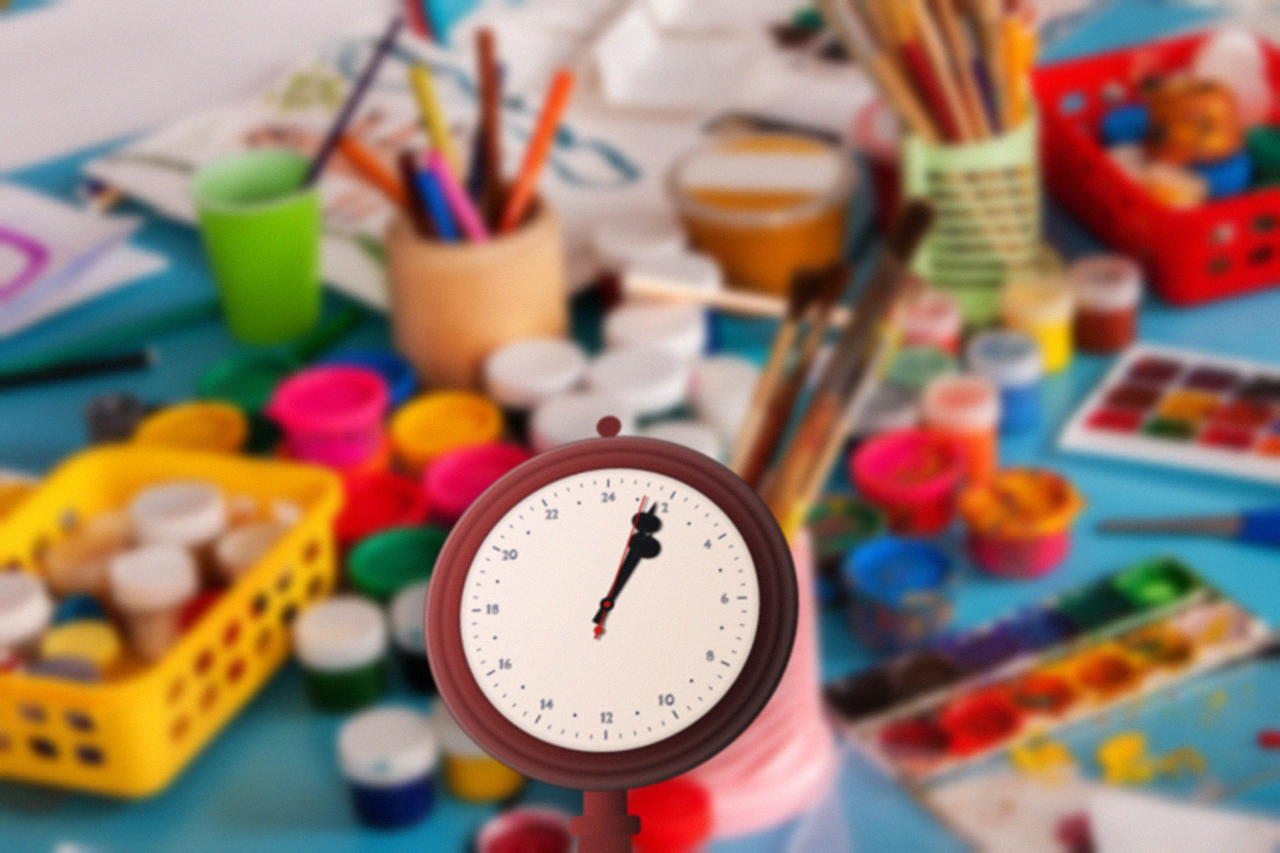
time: **2:04:03**
